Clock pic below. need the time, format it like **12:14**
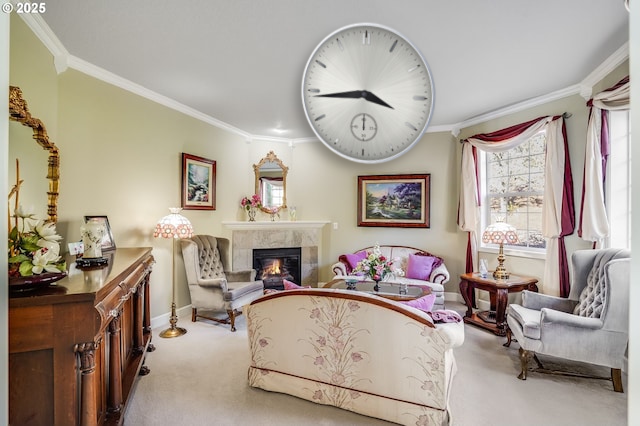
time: **3:44**
